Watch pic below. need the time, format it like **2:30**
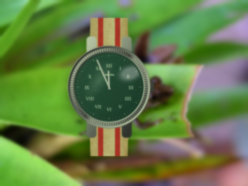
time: **11:56**
